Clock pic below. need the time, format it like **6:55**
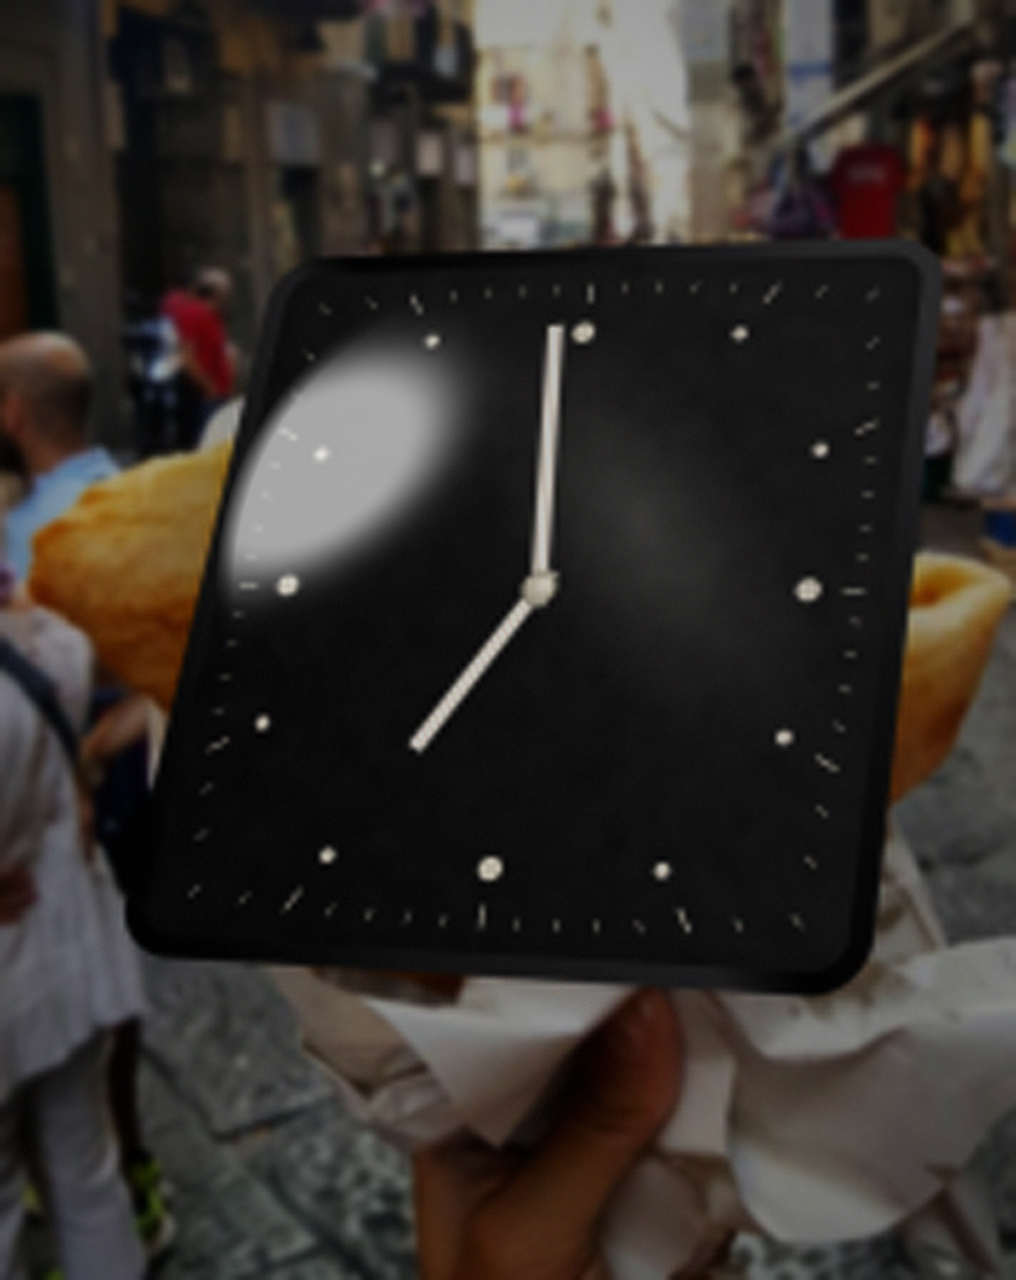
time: **6:59**
